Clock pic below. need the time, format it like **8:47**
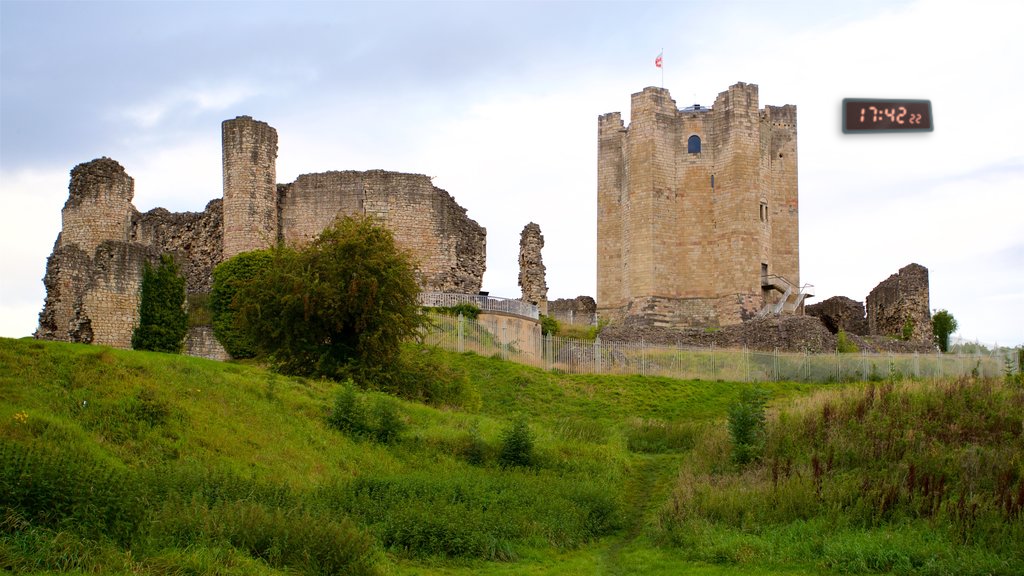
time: **17:42**
